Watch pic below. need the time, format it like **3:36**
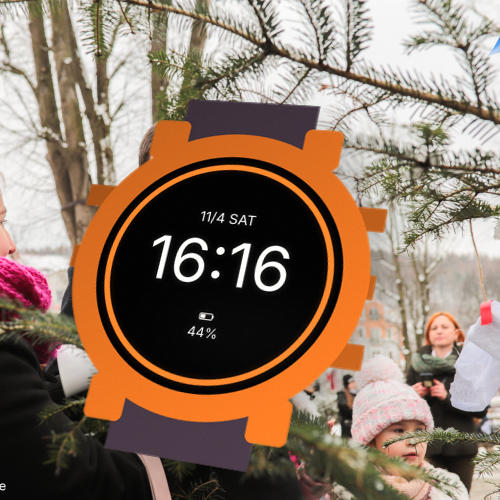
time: **16:16**
